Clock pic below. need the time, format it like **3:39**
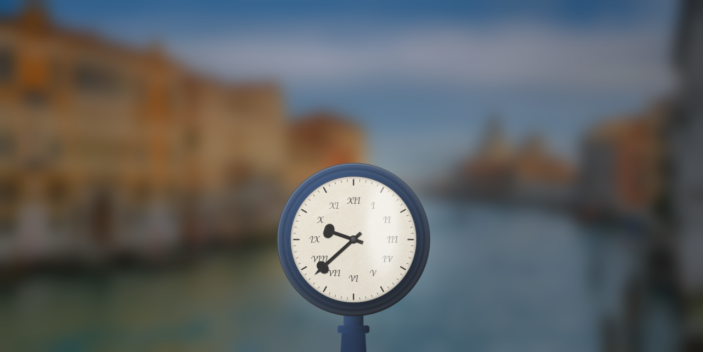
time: **9:38**
